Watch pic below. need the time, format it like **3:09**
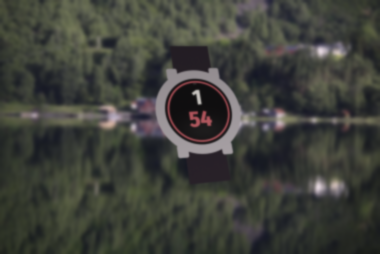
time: **1:54**
